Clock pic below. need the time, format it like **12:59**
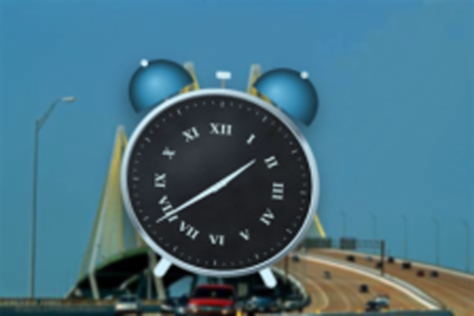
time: **1:39**
